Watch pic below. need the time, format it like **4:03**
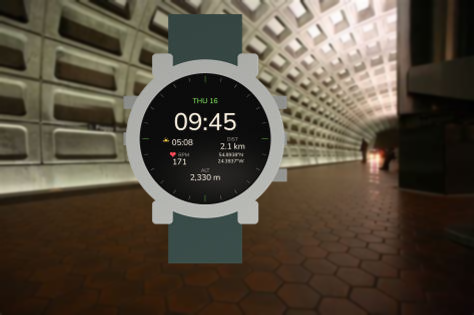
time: **9:45**
